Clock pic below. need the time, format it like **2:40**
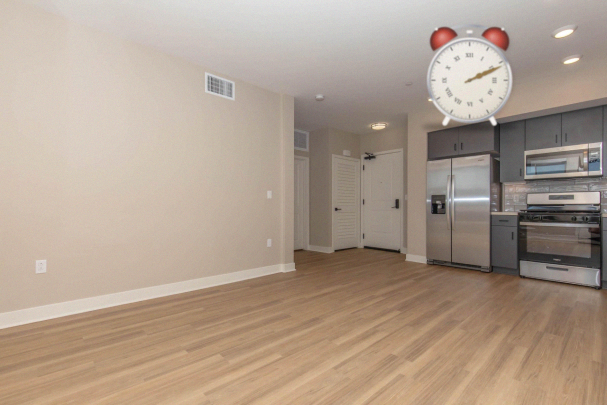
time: **2:11**
